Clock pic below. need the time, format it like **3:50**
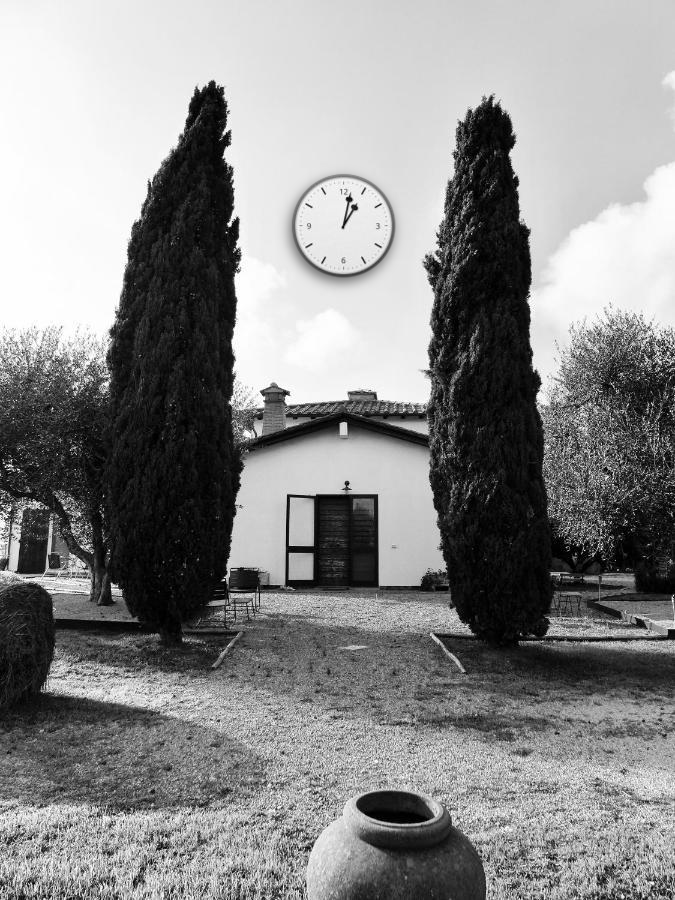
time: **1:02**
